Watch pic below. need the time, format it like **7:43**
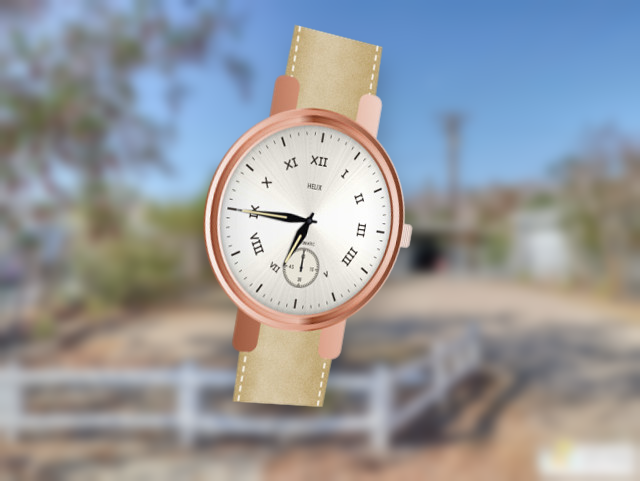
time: **6:45**
